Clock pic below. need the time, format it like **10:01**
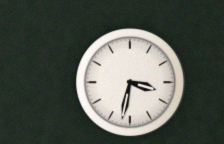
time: **3:32**
